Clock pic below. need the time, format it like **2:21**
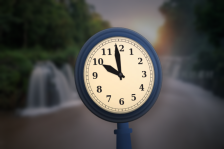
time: **9:59**
